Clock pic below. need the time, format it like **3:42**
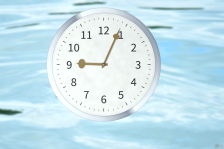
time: **9:04**
